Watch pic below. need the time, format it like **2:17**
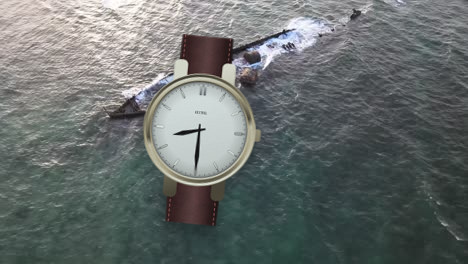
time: **8:30**
